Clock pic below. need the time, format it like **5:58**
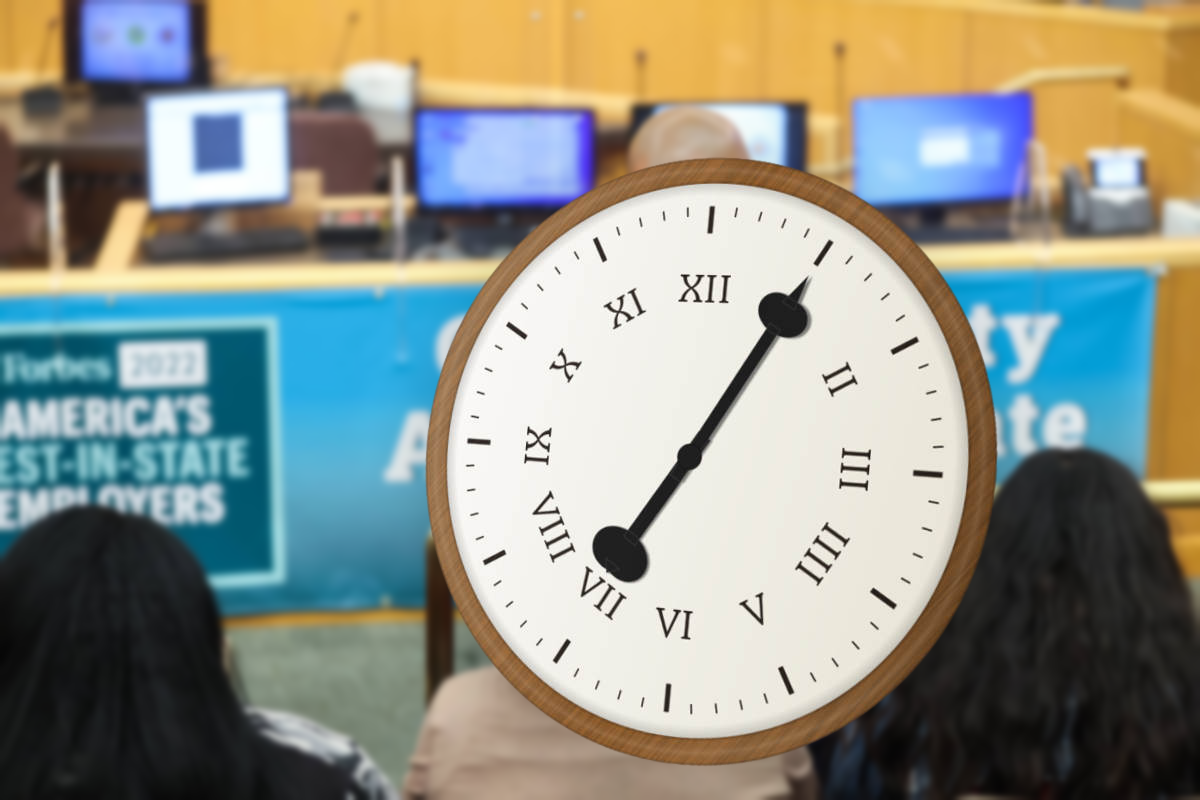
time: **7:05**
